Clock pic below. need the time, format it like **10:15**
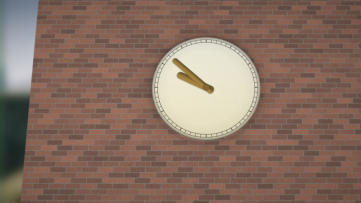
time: **9:52**
